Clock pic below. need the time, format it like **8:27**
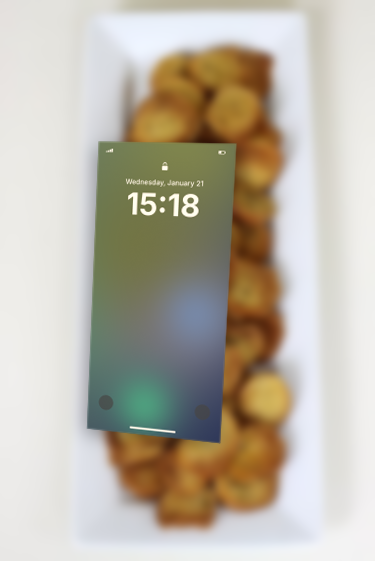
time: **15:18**
